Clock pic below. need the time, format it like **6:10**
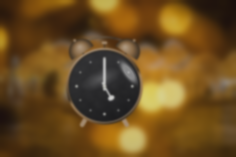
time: **5:00**
